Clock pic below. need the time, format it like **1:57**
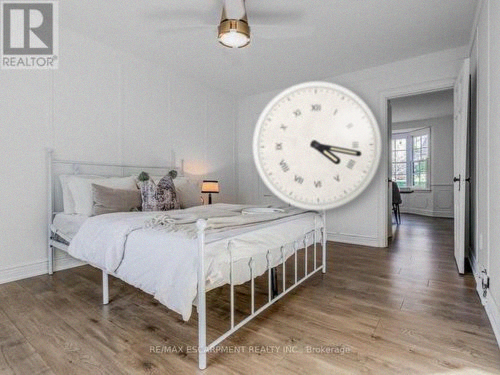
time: **4:17**
